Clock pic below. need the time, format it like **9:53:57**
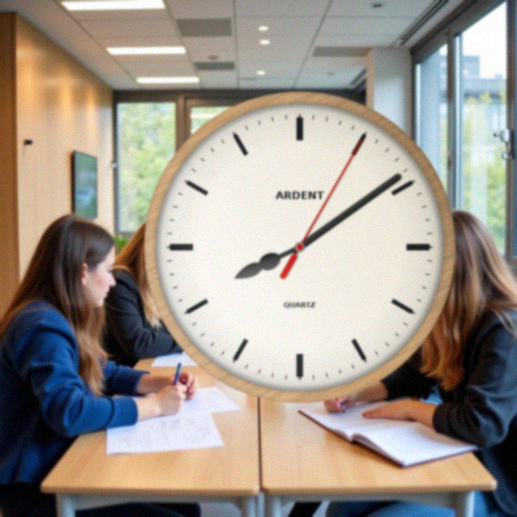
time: **8:09:05**
